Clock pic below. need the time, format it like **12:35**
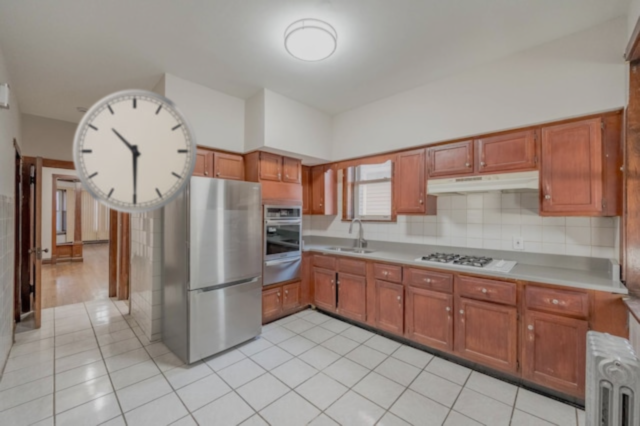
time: **10:30**
